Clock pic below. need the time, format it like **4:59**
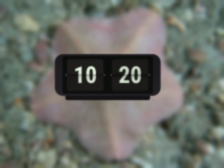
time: **10:20**
